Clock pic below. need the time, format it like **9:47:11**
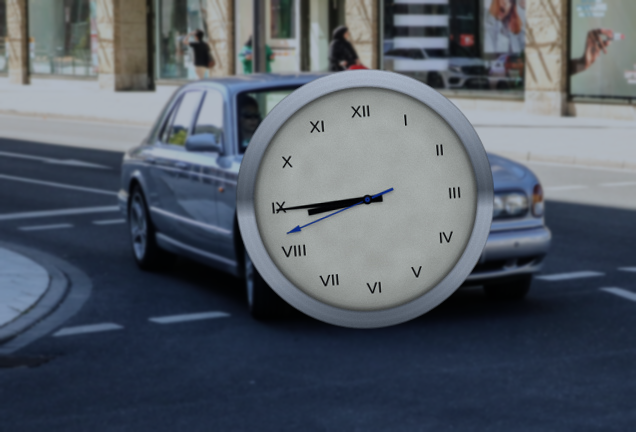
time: **8:44:42**
